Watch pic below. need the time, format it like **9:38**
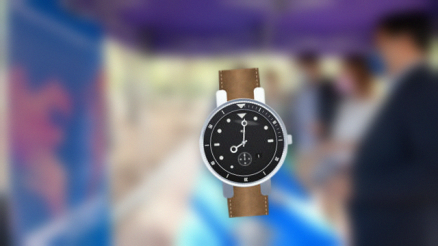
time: **8:01**
